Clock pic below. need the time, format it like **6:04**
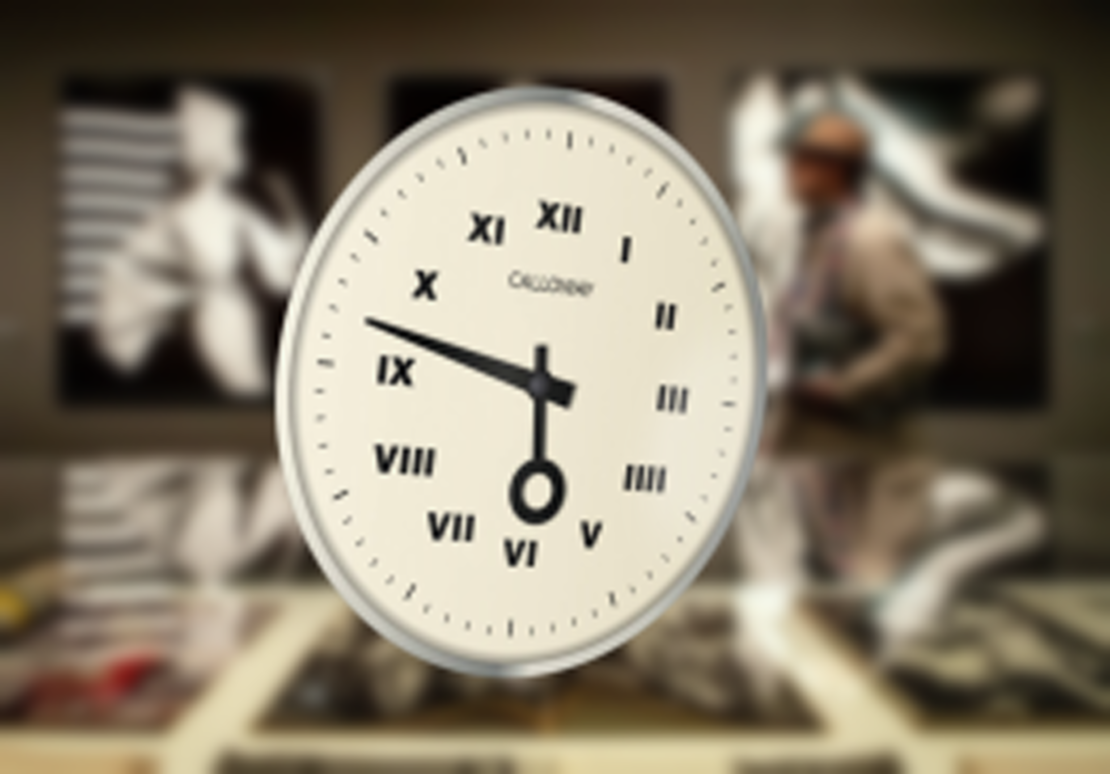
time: **5:47**
